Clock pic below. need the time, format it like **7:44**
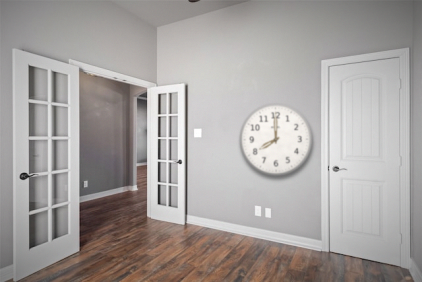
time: **8:00**
